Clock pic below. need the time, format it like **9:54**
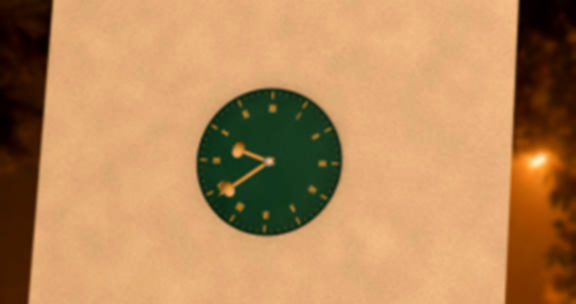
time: **9:39**
